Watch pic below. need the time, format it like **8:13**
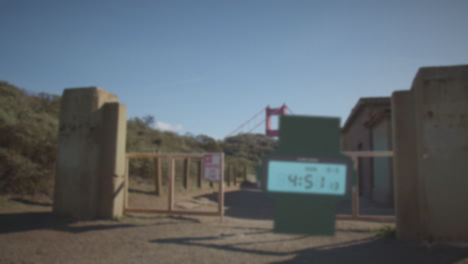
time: **4:51**
